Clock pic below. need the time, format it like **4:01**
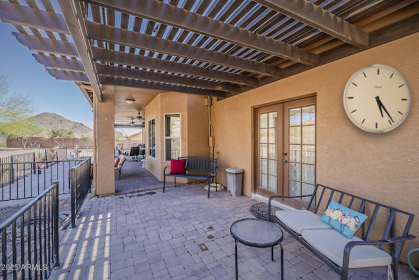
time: **5:24**
